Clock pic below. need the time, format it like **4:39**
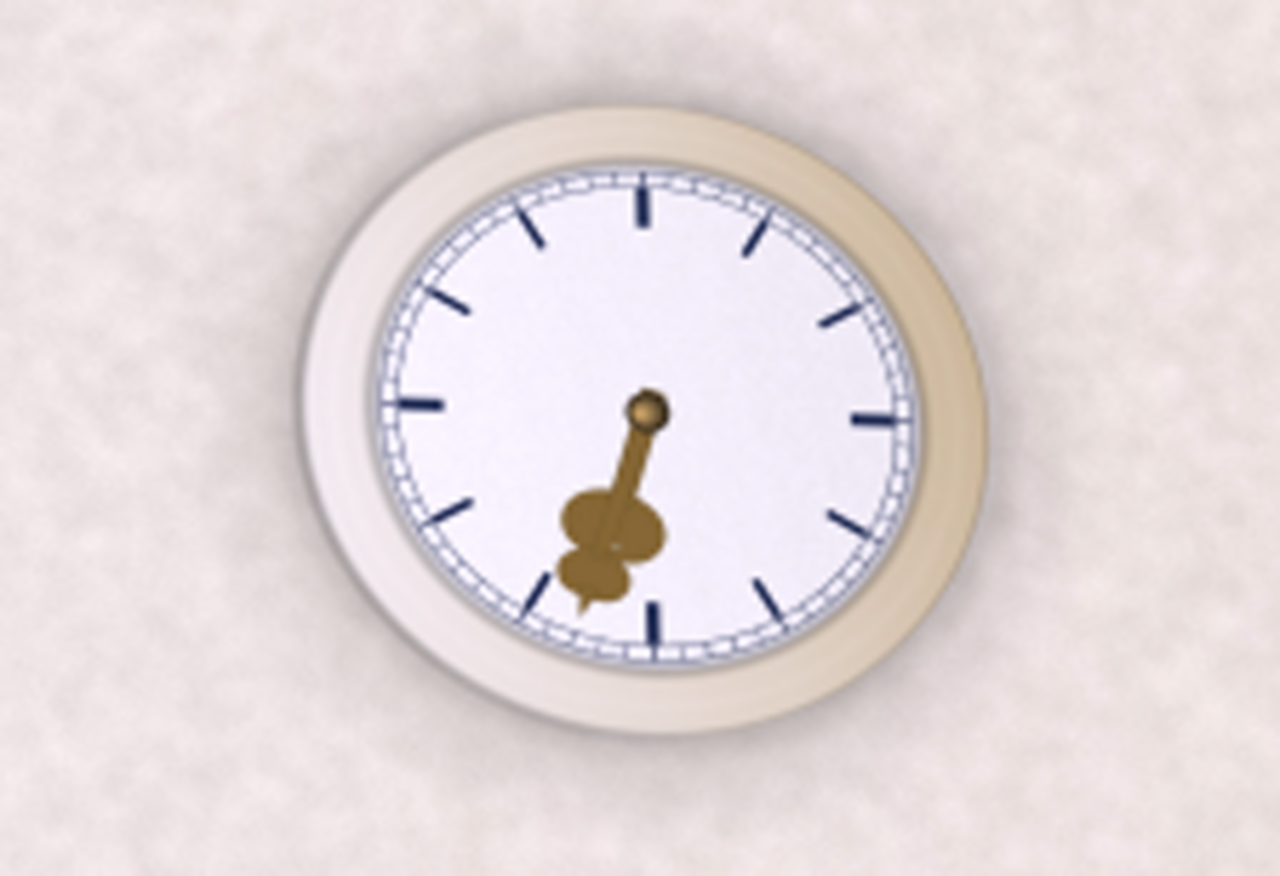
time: **6:33**
